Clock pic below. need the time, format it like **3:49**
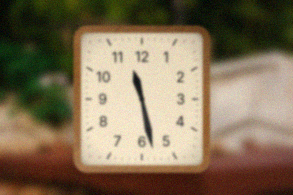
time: **11:28**
